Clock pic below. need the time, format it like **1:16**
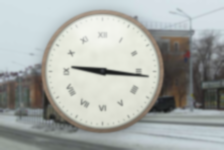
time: **9:16**
